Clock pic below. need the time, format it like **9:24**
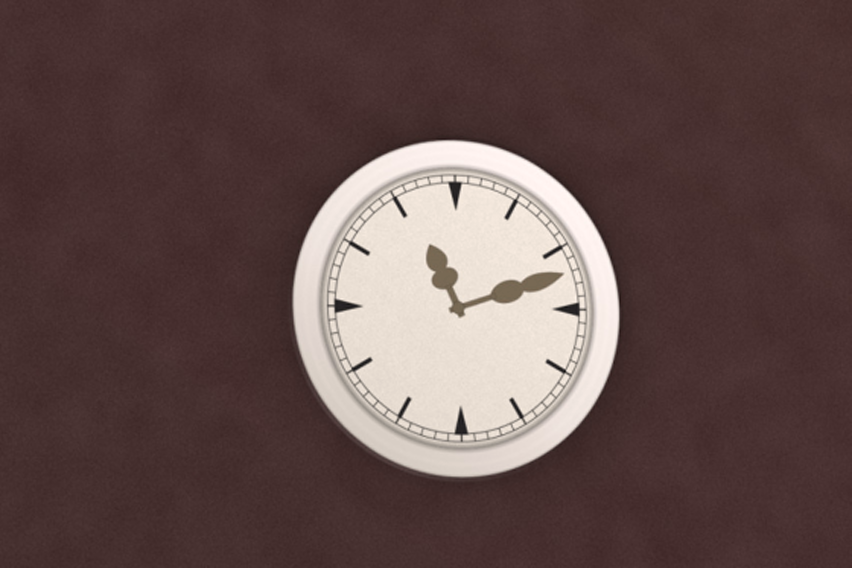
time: **11:12**
